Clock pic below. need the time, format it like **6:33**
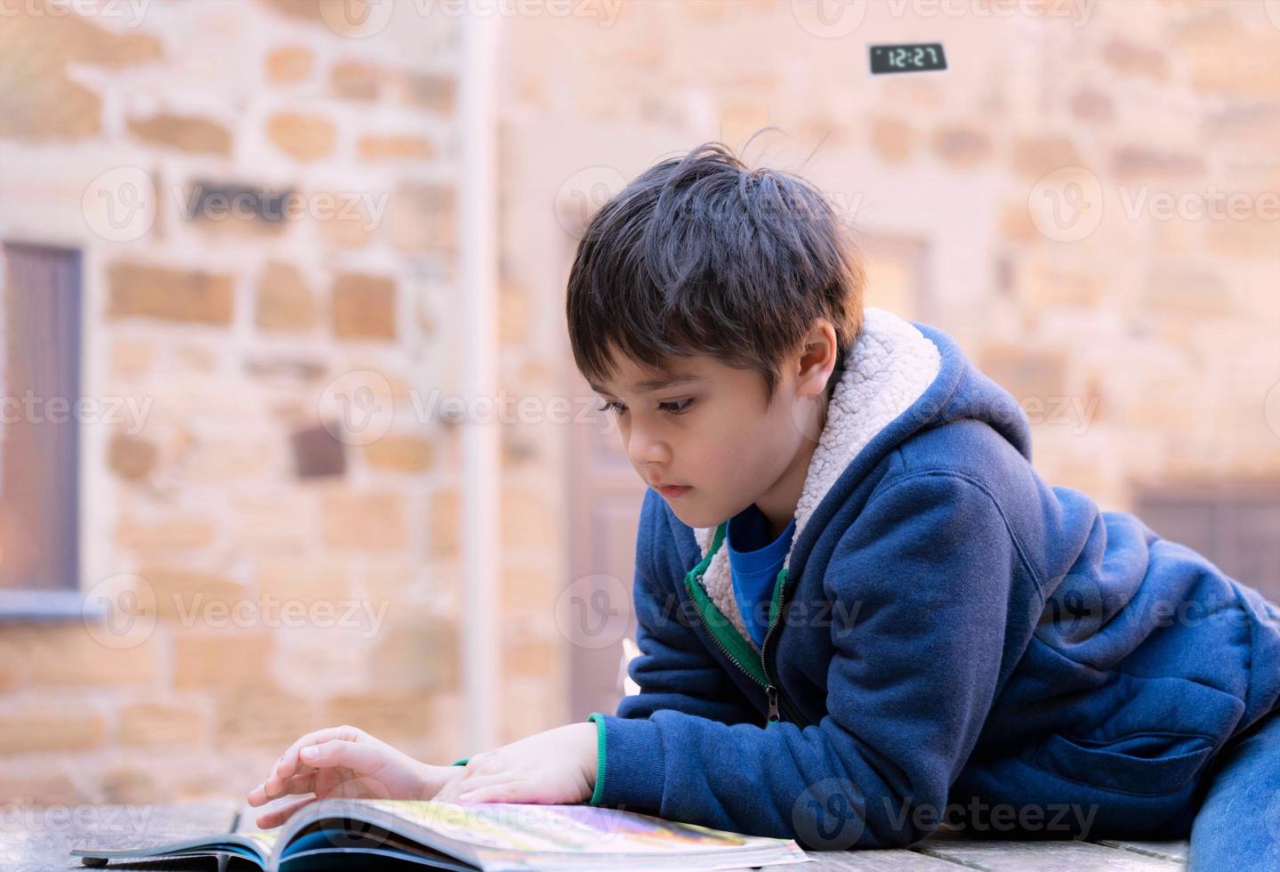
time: **12:27**
